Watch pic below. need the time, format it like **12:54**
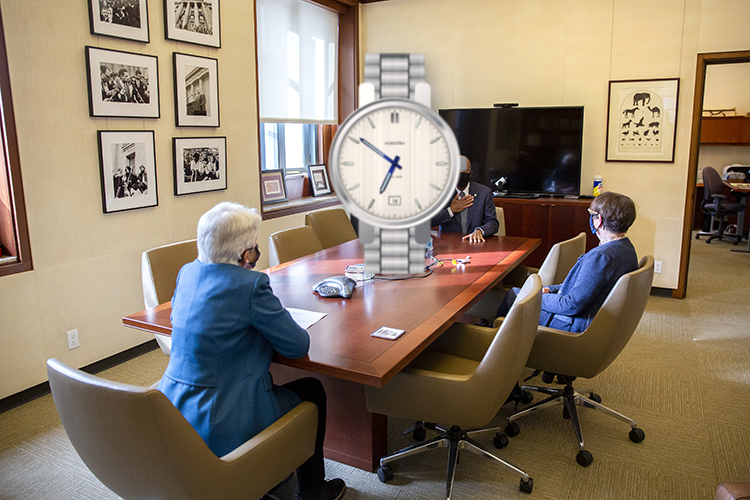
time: **6:51**
